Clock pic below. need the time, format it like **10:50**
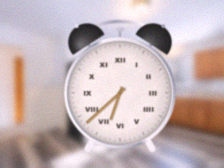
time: **6:38**
